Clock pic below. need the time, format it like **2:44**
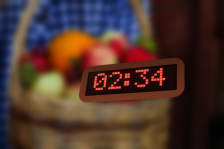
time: **2:34**
